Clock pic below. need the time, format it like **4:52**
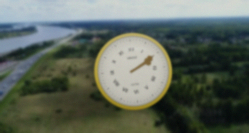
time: **2:10**
